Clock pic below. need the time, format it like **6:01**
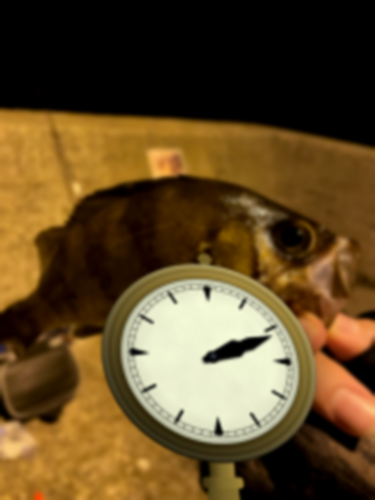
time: **2:11**
